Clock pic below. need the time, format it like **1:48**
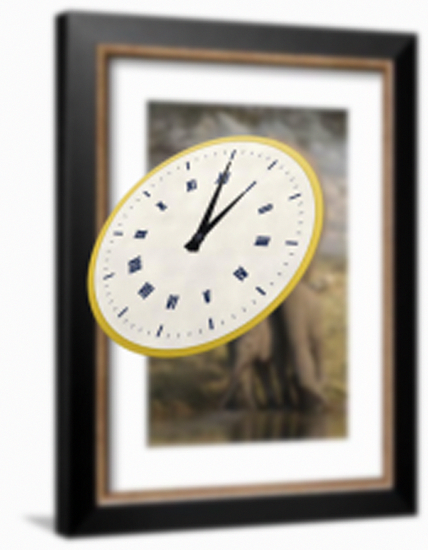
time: **1:00**
